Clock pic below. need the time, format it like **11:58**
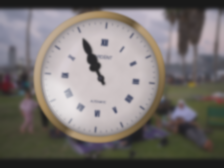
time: **10:55**
